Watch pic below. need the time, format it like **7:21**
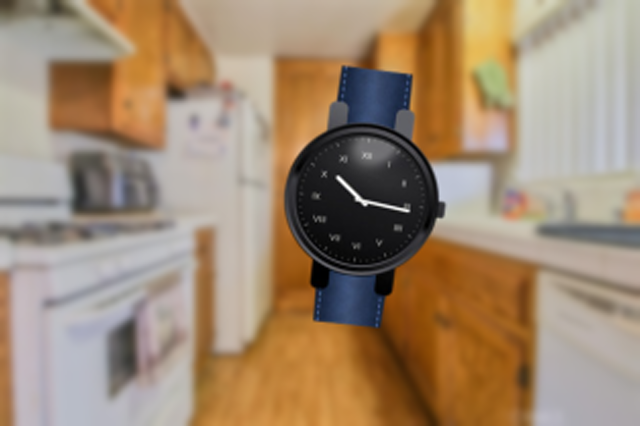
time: **10:16**
